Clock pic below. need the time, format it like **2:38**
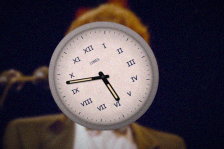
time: **5:48**
